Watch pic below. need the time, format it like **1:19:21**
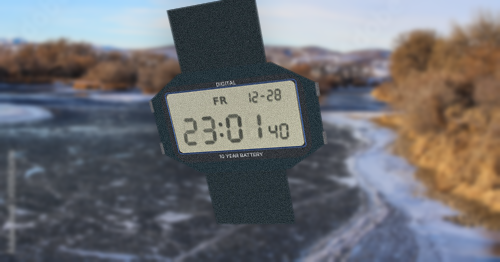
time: **23:01:40**
